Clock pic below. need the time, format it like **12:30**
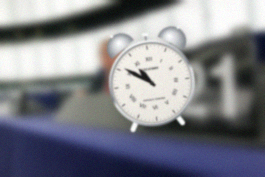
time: **10:51**
